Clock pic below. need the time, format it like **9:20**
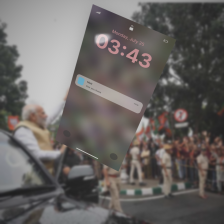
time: **3:43**
